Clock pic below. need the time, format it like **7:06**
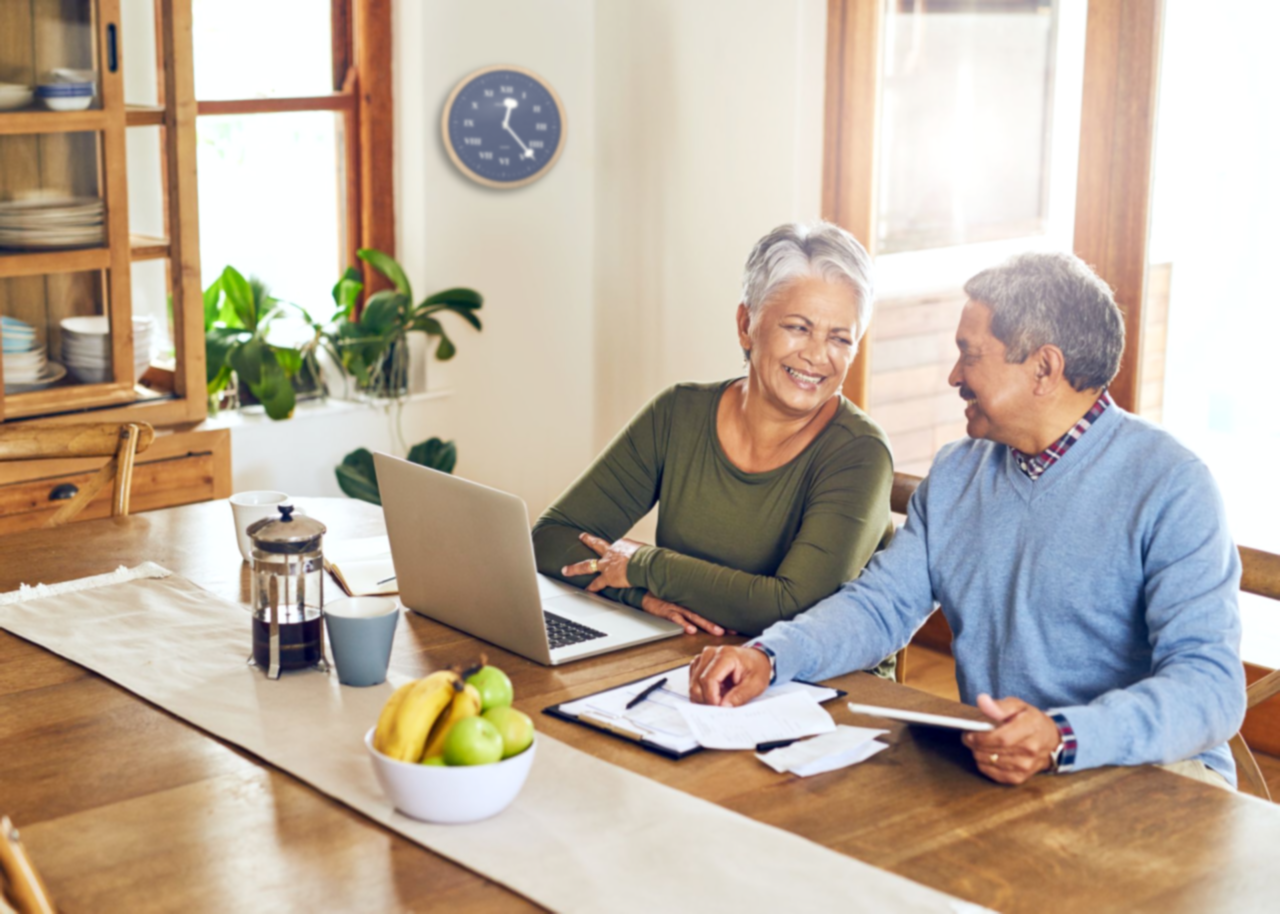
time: **12:23**
